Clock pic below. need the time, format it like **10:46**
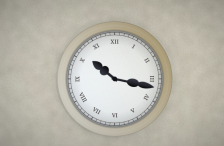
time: **10:17**
